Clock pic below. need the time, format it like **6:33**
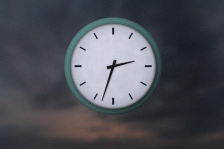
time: **2:33**
